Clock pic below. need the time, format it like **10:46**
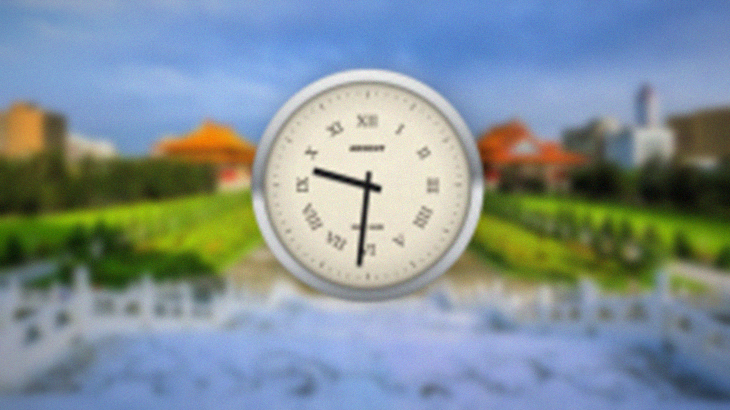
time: **9:31**
